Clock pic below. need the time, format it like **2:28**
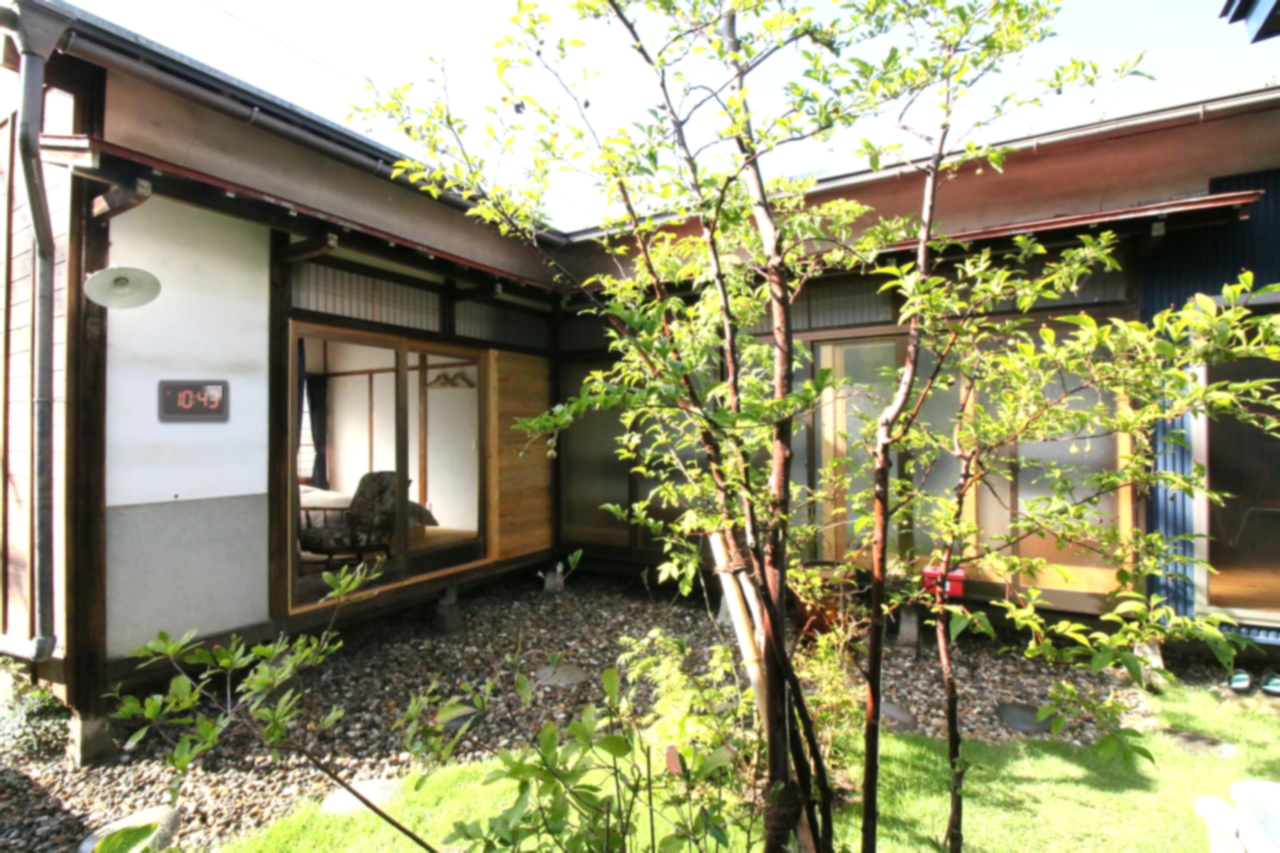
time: **10:43**
